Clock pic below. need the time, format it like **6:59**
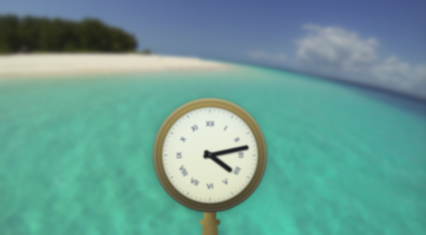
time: **4:13**
